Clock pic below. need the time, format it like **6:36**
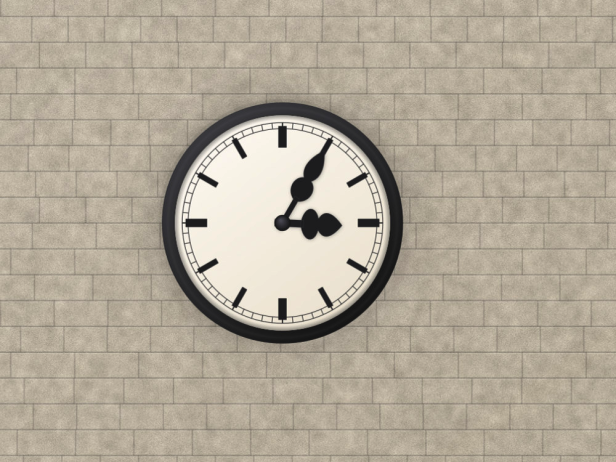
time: **3:05**
